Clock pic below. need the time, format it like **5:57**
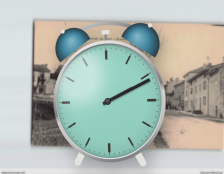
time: **2:11**
